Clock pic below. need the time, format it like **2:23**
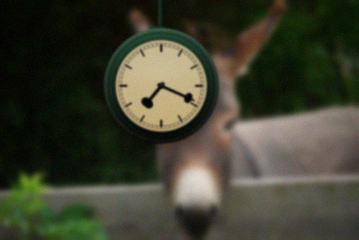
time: **7:19**
